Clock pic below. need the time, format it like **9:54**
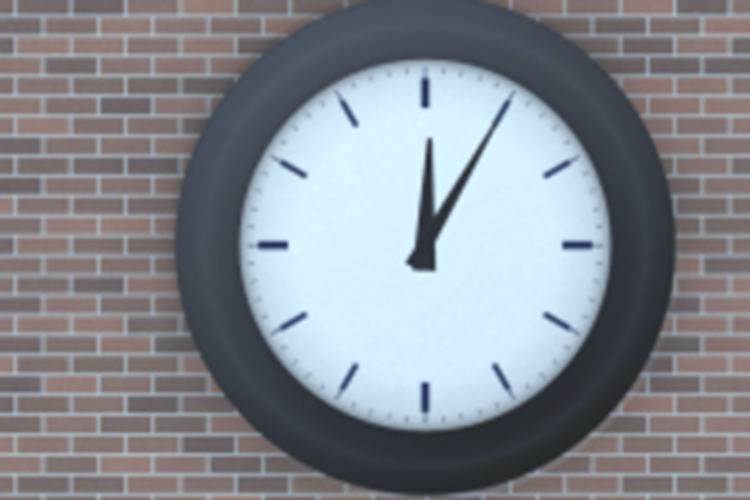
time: **12:05**
